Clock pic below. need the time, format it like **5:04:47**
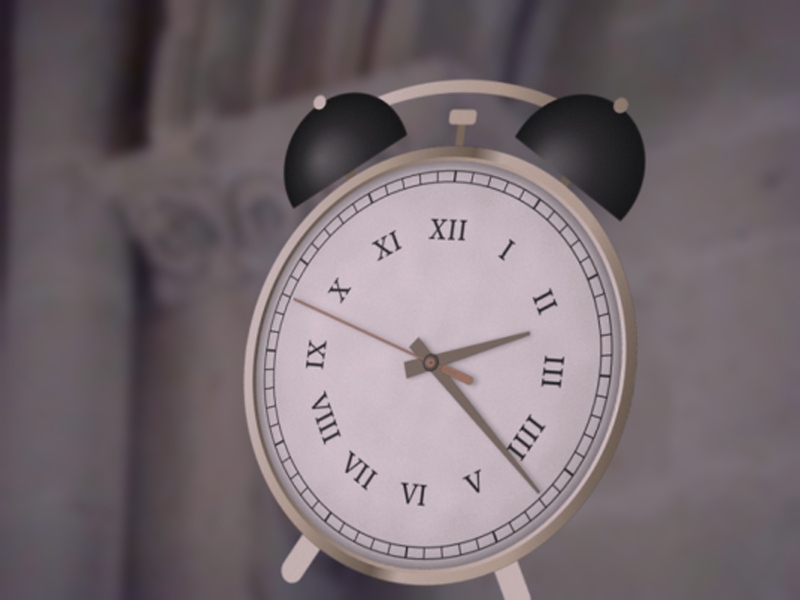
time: **2:21:48**
